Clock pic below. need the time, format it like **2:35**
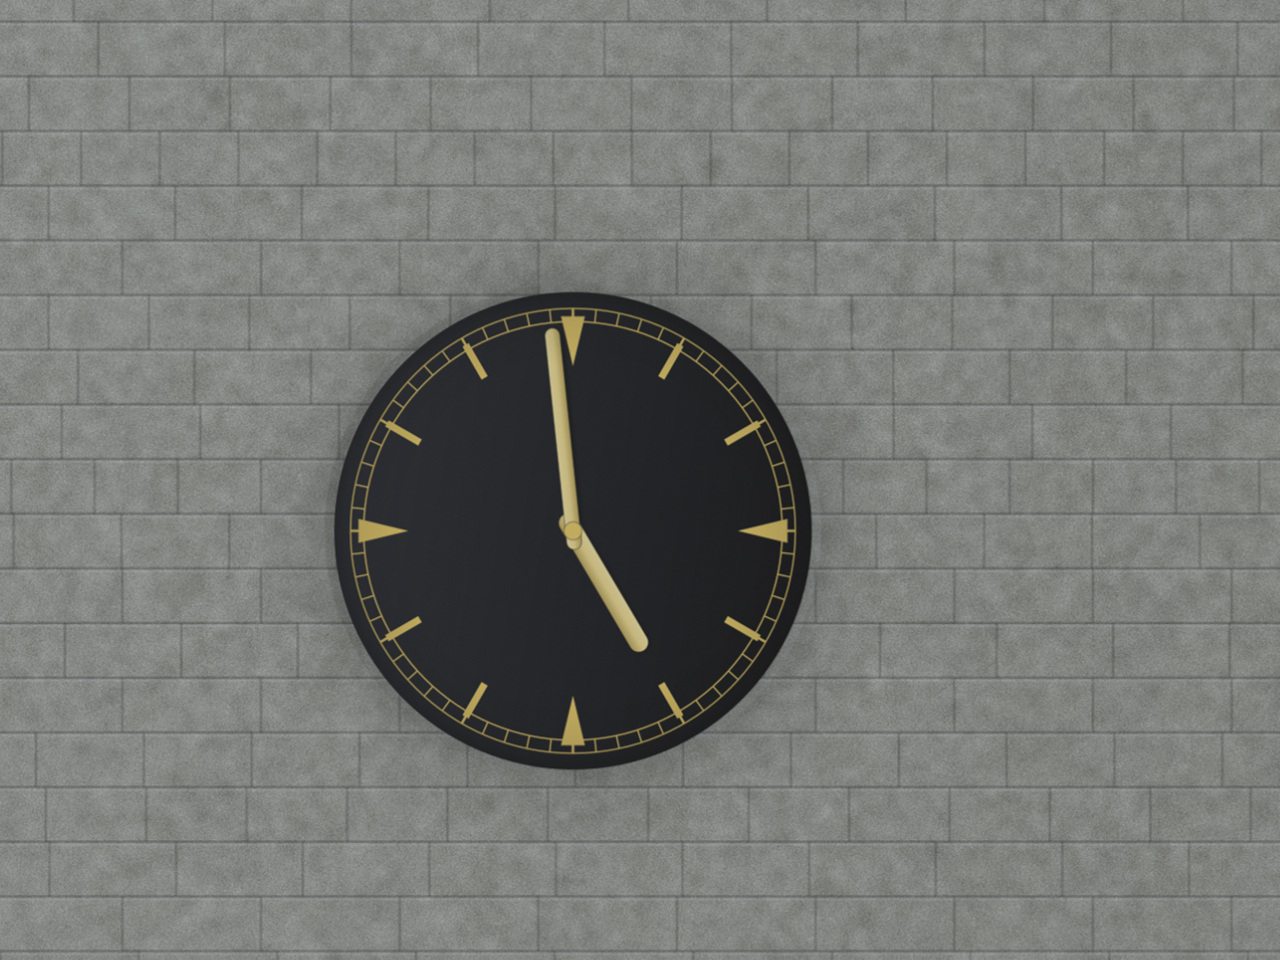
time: **4:59**
